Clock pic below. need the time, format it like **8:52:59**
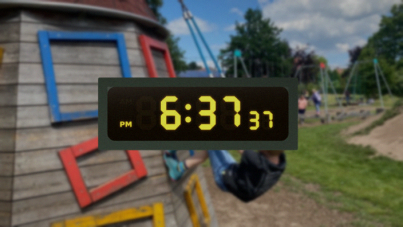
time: **6:37:37**
